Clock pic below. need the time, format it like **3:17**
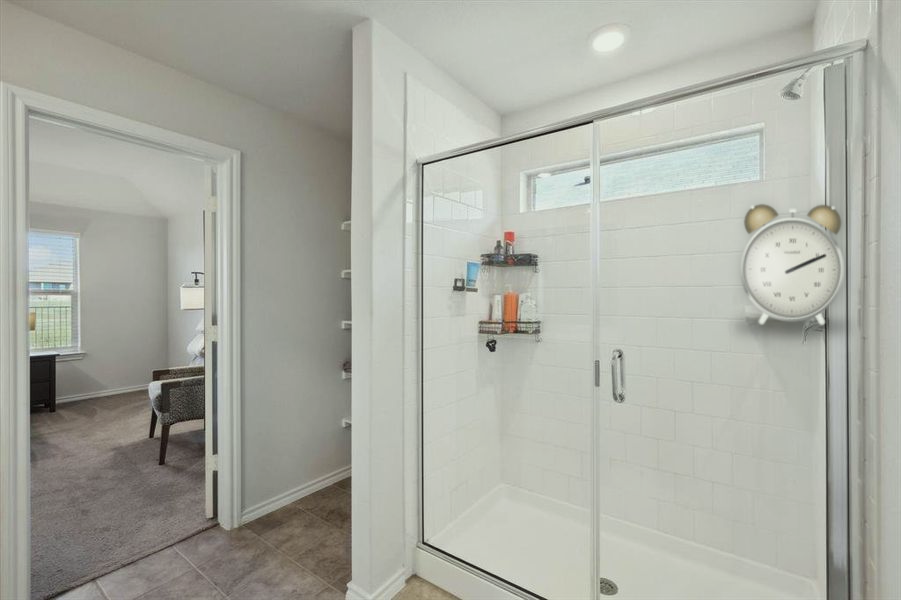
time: **2:11**
